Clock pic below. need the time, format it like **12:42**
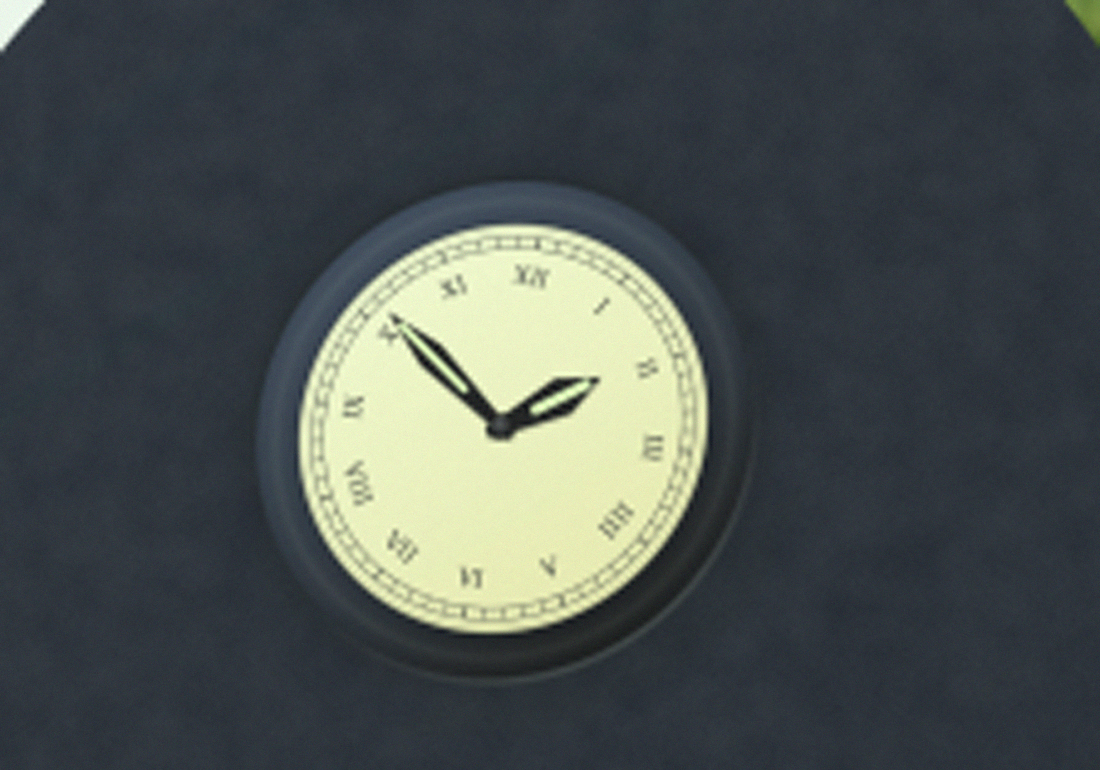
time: **1:51**
